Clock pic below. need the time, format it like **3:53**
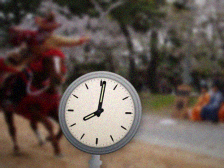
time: **8:01**
